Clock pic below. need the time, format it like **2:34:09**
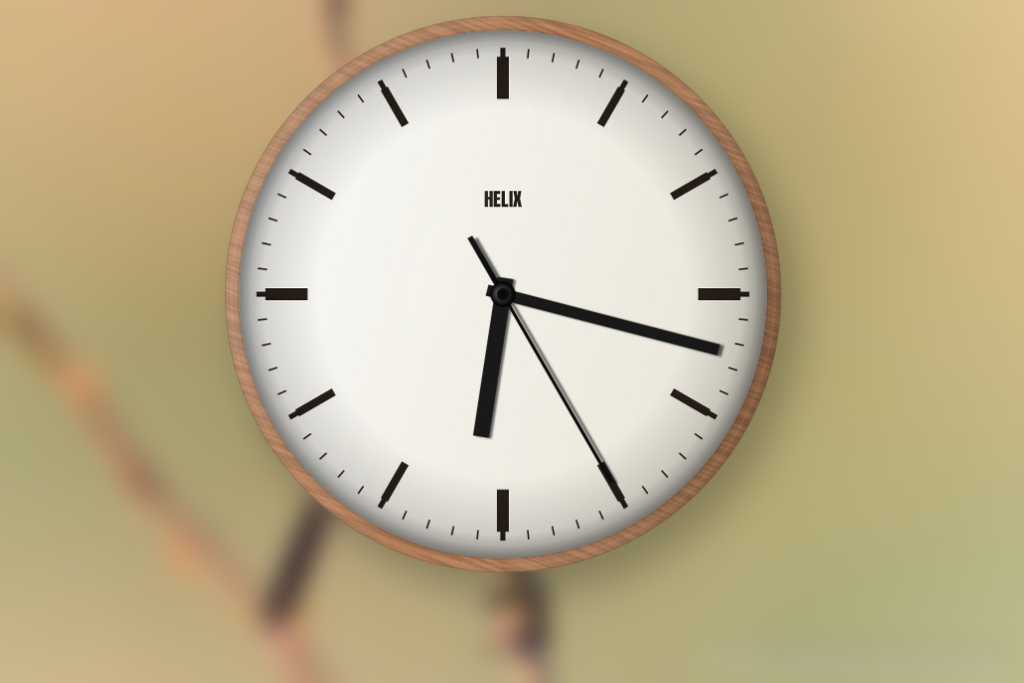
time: **6:17:25**
